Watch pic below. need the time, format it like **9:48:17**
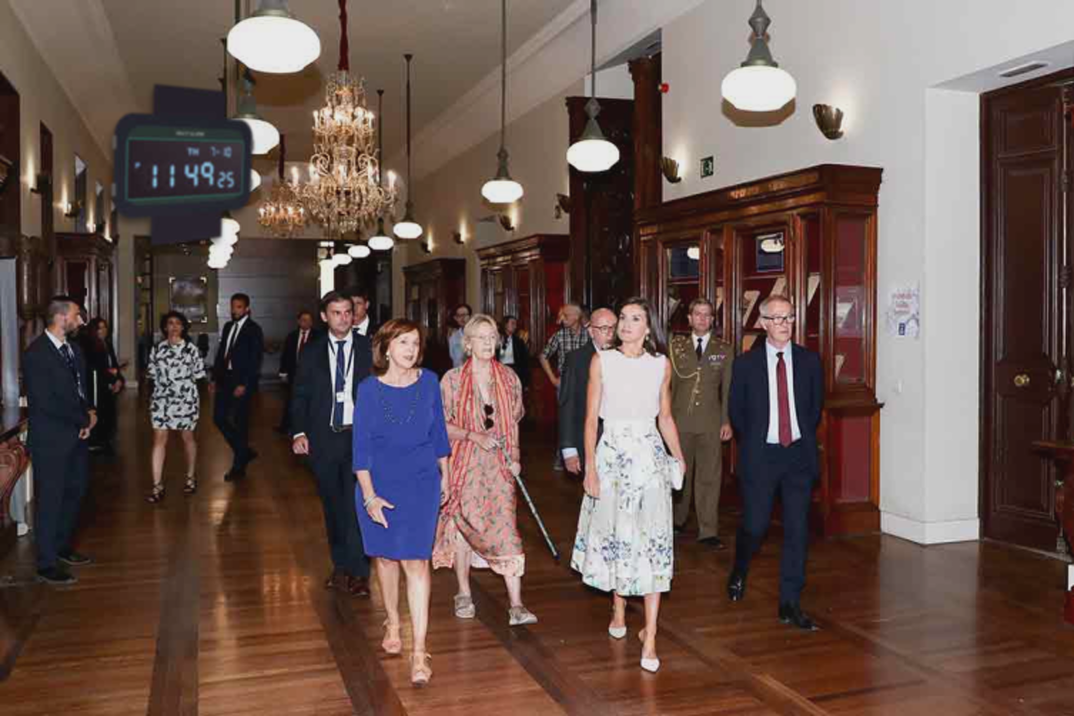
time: **11:49:25**
